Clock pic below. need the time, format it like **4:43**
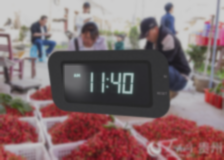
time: **11:40**
